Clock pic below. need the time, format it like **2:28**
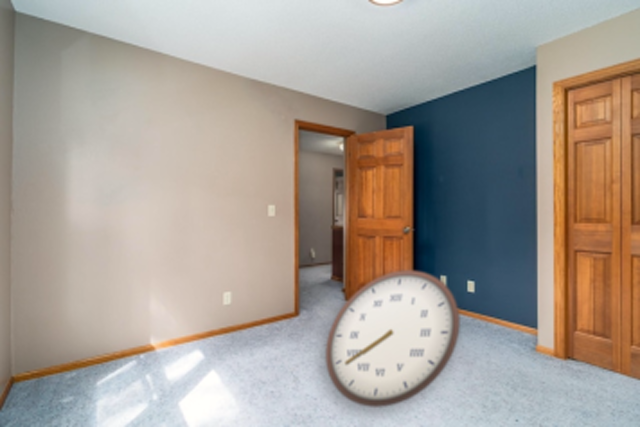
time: **7:39**
